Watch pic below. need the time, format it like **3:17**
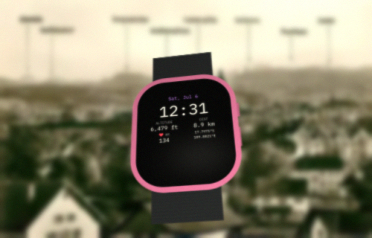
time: **12:31**
